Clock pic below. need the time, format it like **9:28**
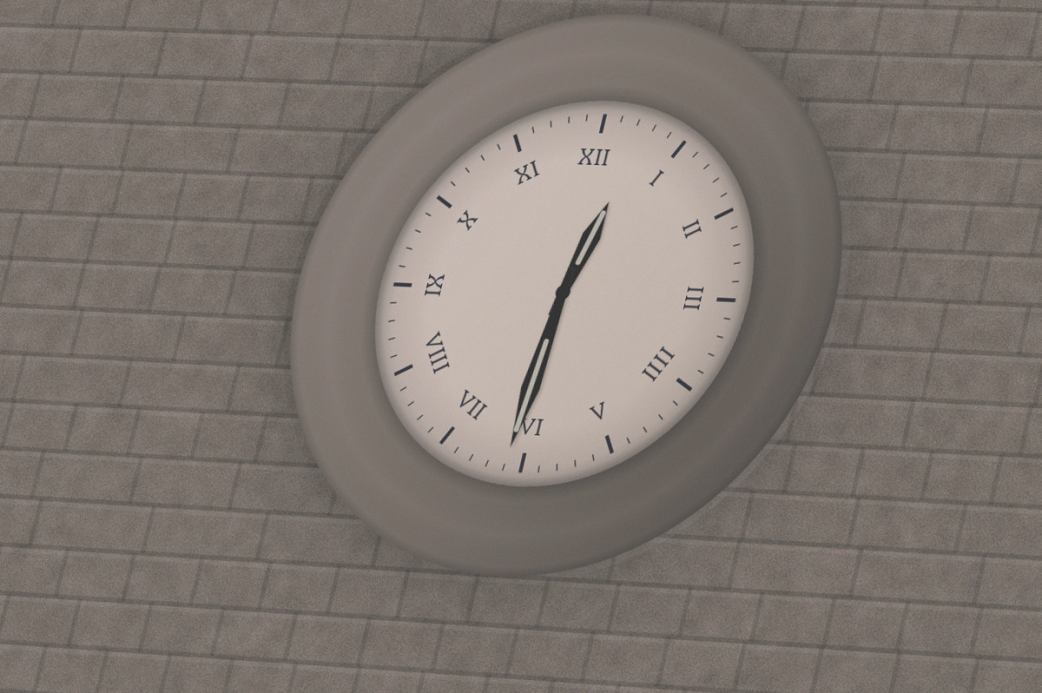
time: **12:31**
